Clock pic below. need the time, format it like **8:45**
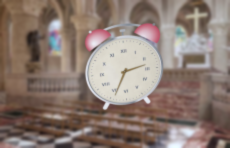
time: **2:34**
